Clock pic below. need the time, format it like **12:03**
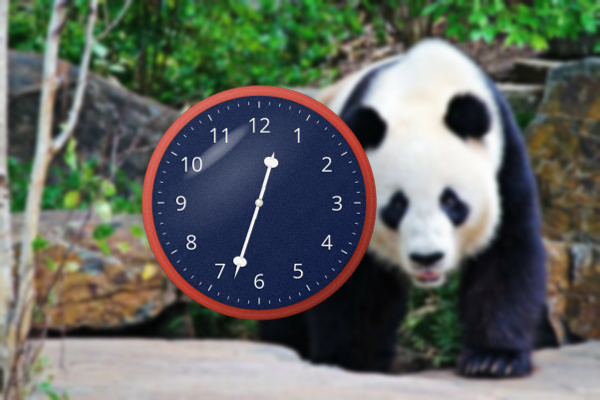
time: **12:33**
